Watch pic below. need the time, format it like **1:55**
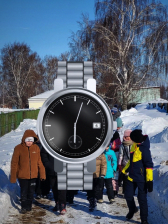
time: **6:03**
